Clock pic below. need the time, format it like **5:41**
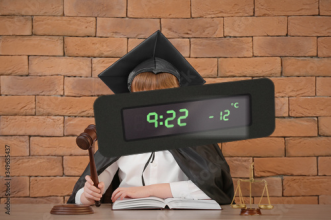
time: **9:22**
